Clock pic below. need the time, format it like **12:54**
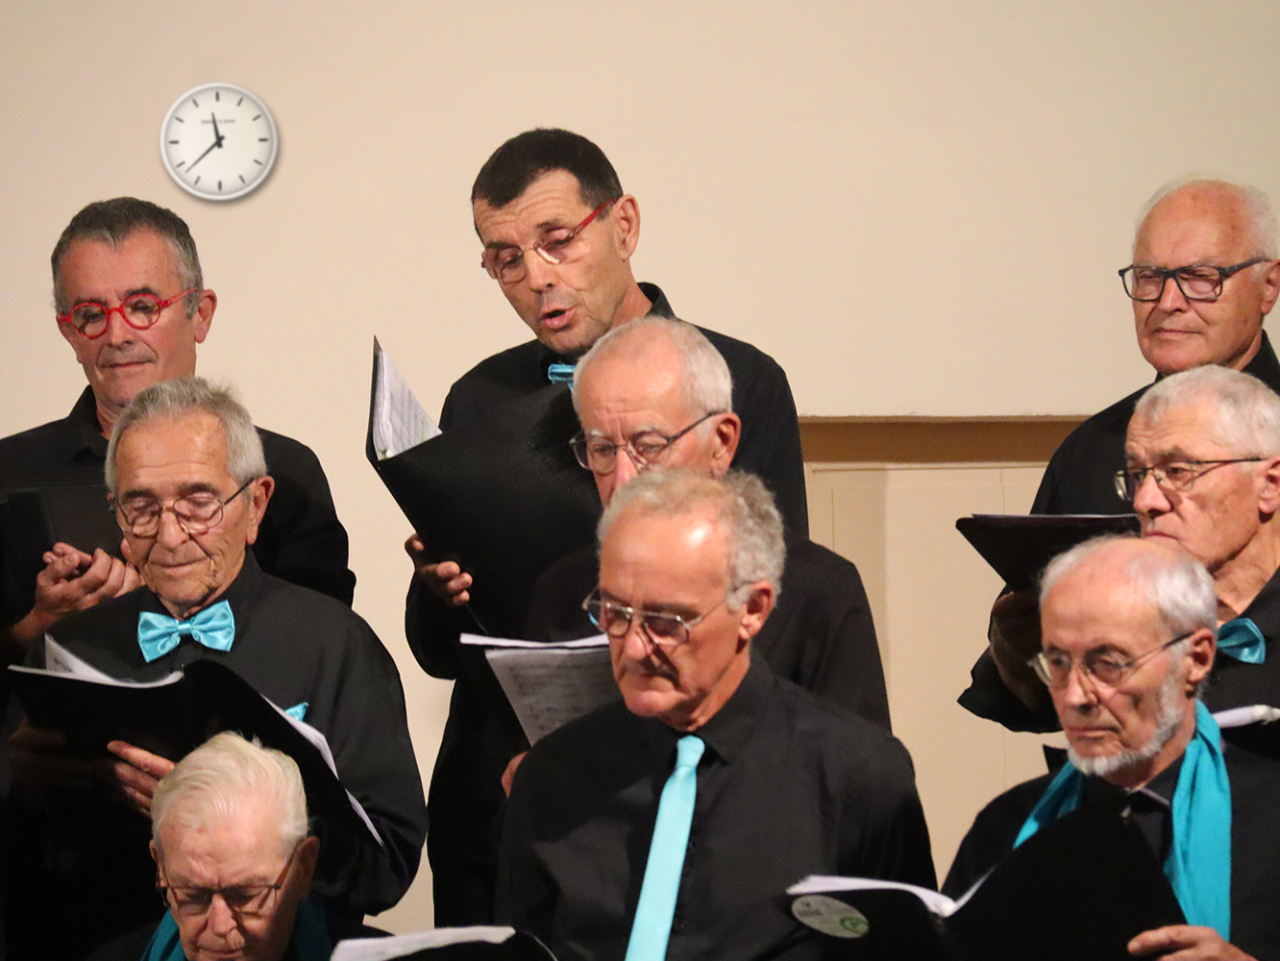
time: **11:38**
